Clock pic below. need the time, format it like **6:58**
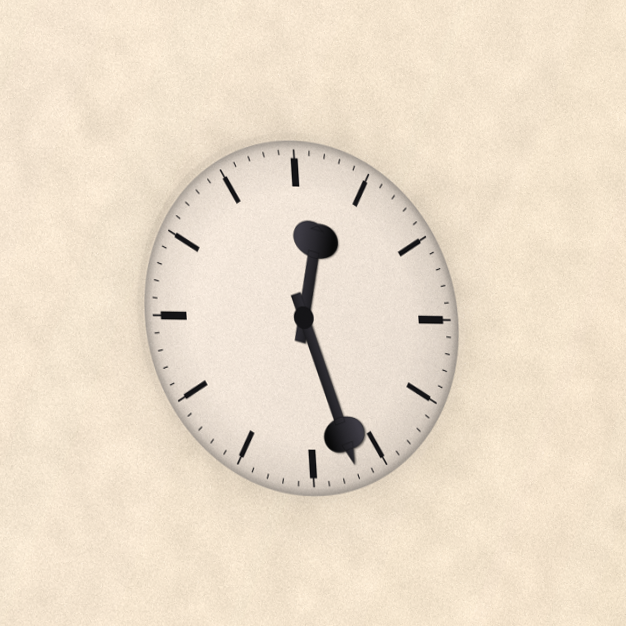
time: **12:27**
